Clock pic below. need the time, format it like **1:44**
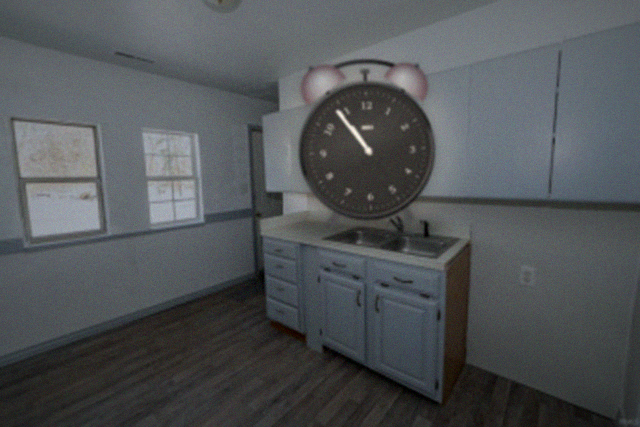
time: **10:54**
